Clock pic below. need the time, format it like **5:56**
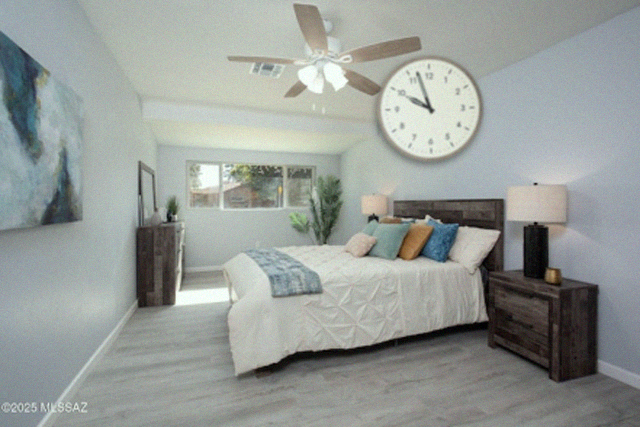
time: **9:57**
